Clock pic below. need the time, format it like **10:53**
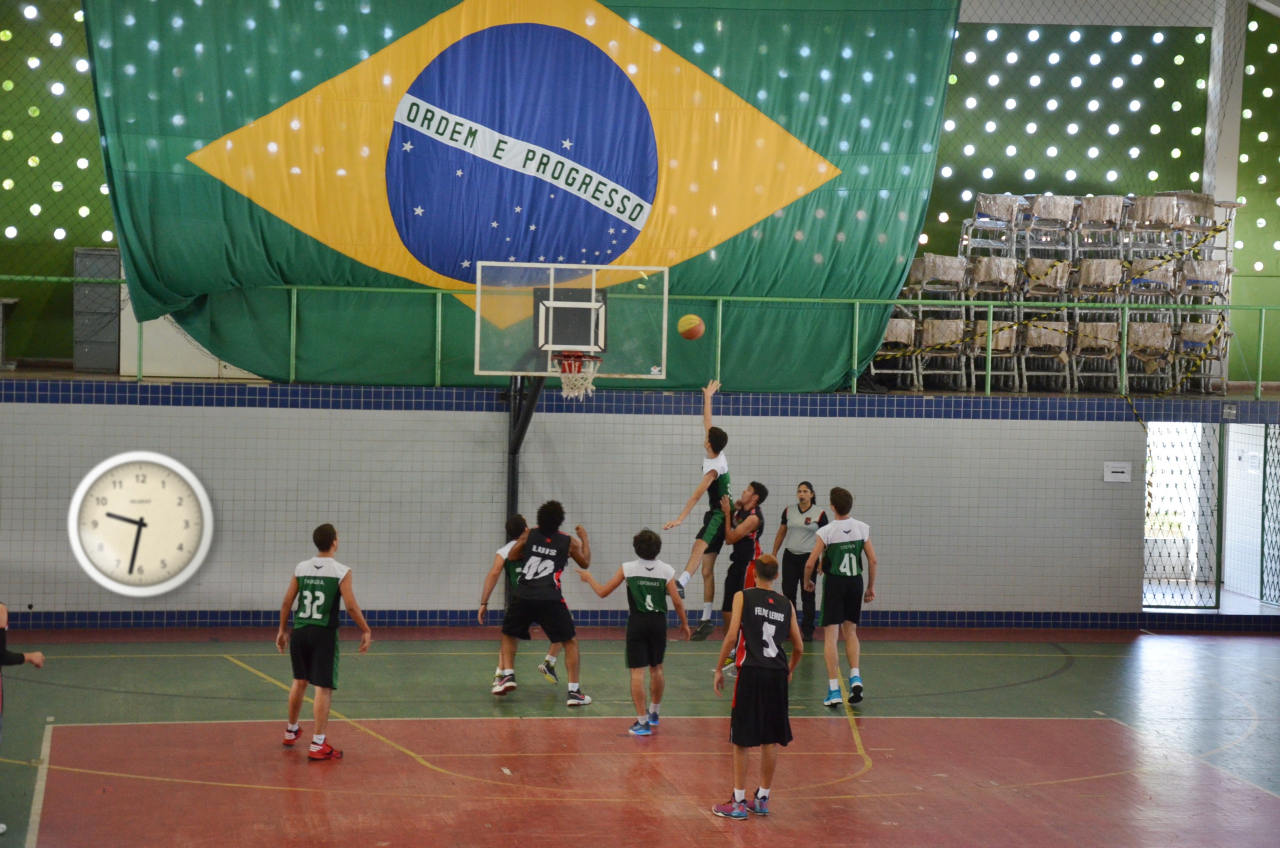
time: **9:32**
